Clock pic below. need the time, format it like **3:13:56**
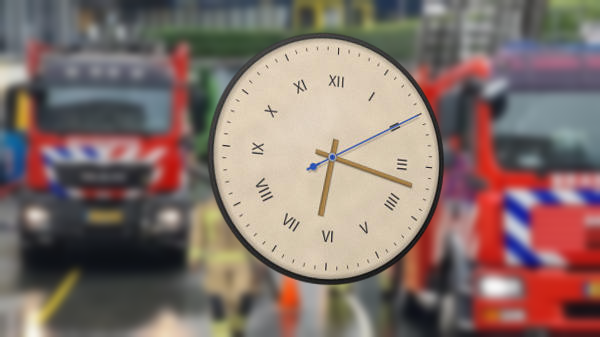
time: **6:17:10**
